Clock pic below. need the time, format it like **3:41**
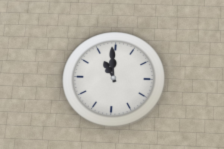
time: **10:59**
